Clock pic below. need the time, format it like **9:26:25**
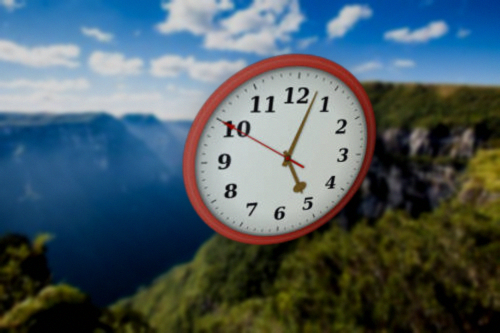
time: **5:02:50**
